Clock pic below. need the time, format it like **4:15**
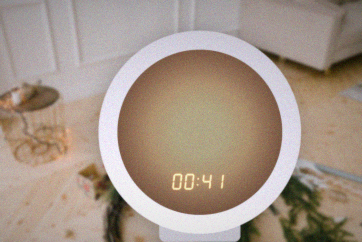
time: **0:41**
